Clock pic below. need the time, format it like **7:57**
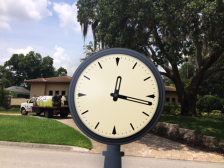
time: **12:17**
